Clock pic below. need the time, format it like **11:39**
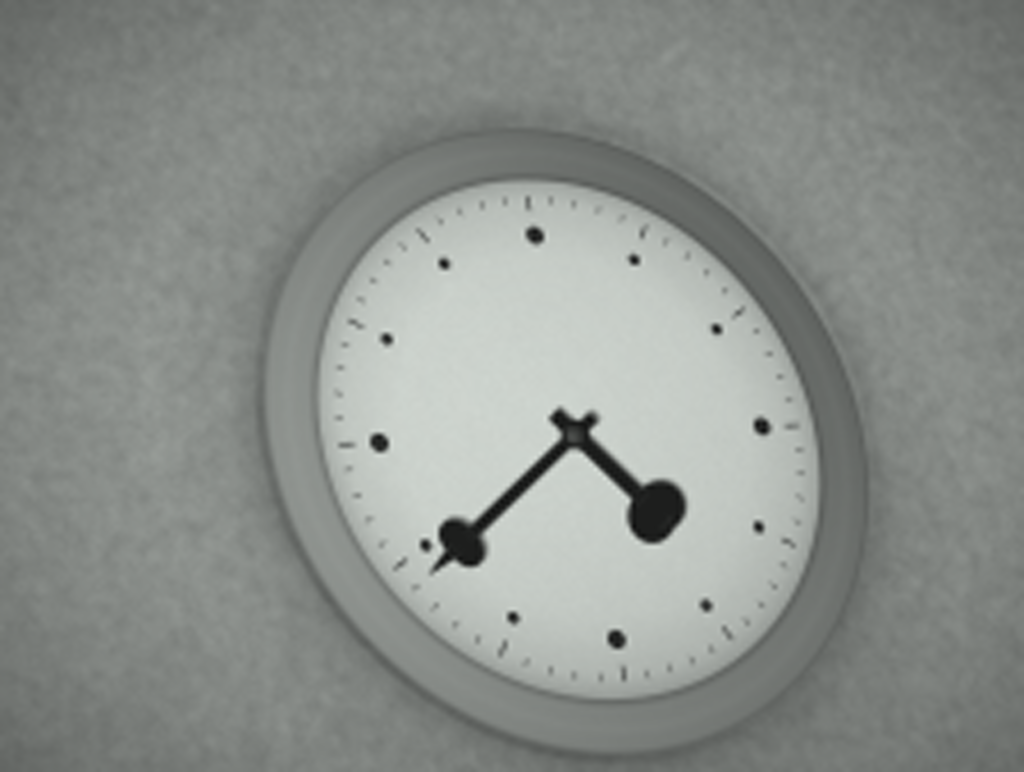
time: **4:39**
